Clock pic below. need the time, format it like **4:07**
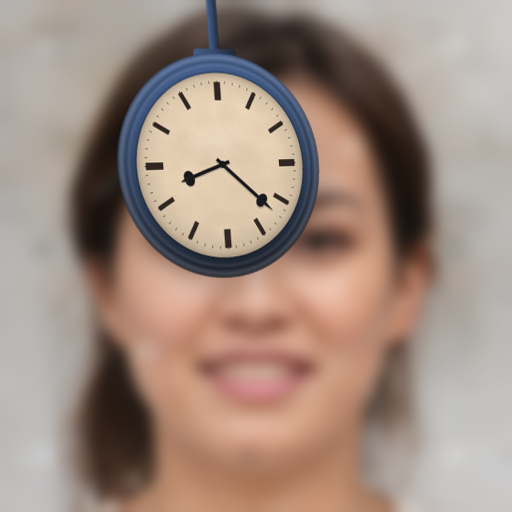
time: **8:22**
